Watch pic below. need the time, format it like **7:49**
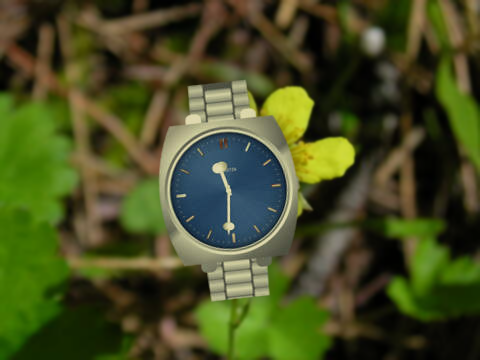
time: **11:31**
